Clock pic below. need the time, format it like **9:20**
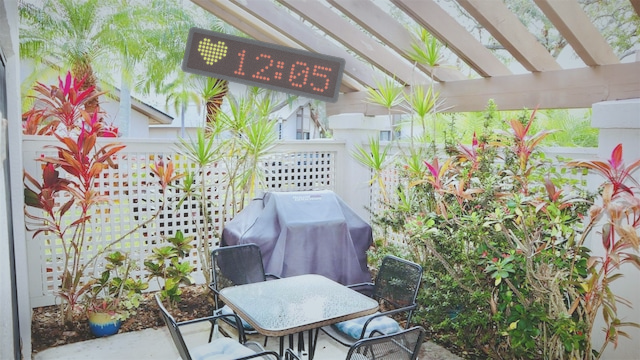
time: **12:05**
